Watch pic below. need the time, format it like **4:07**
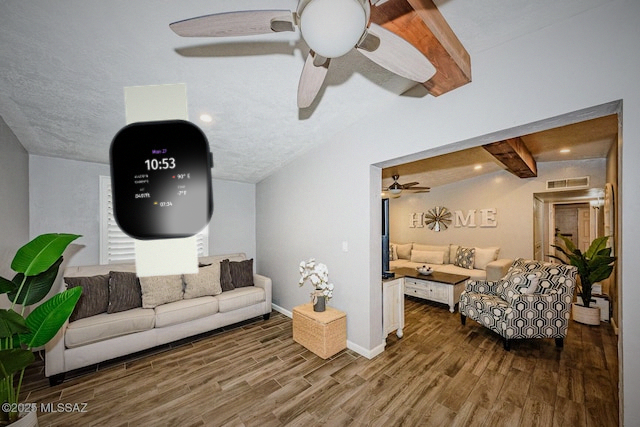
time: **10:53**
